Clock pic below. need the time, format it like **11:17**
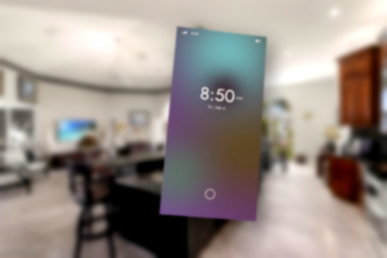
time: **8:50**
